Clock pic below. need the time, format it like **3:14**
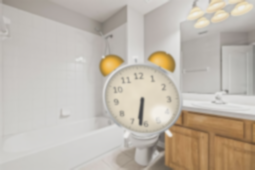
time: **6:32**
